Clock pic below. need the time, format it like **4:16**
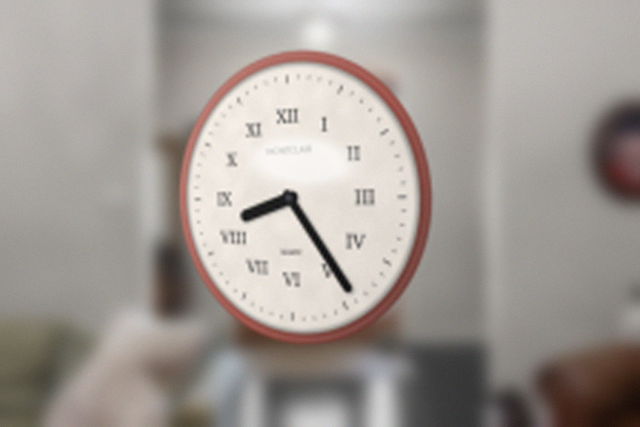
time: **8:24**
